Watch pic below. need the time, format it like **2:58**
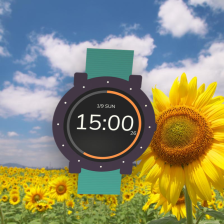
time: **15:00**
